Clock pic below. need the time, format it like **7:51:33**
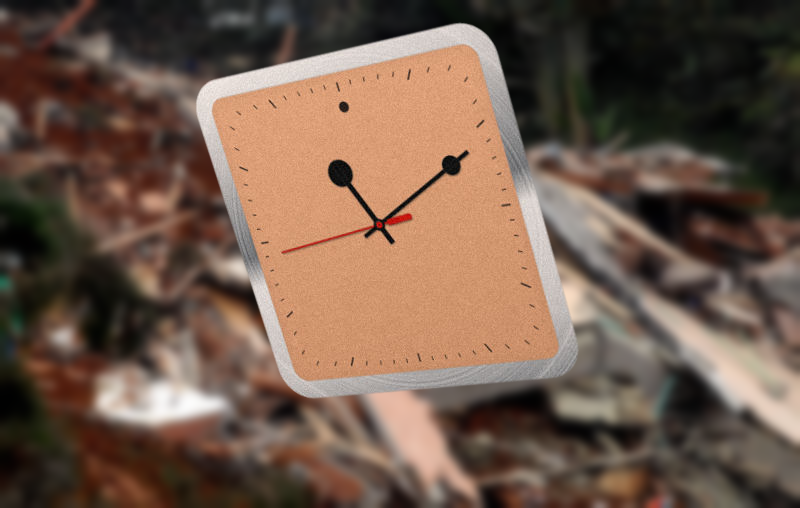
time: **11:10:44**
